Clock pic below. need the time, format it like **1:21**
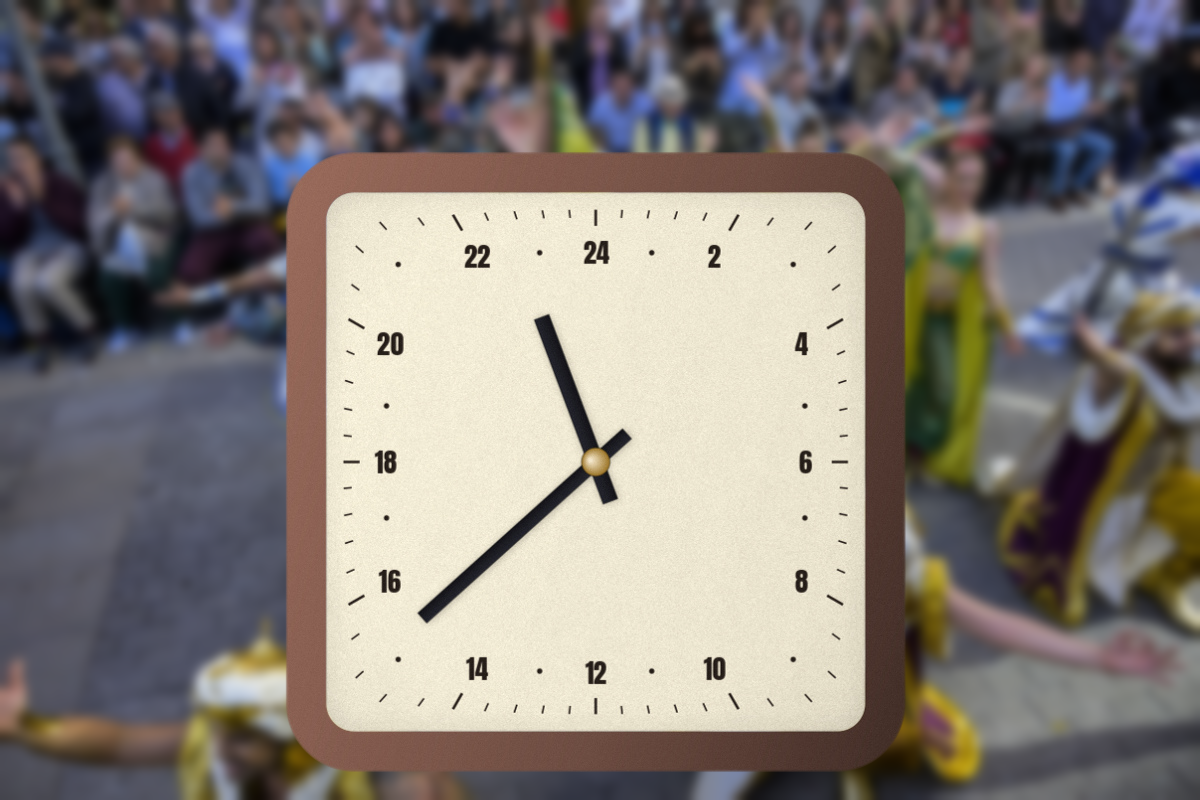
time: **22:38**
